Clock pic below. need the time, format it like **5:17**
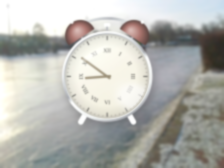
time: **8:51**
